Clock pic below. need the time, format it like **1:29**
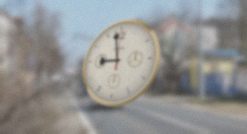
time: **8:58**
